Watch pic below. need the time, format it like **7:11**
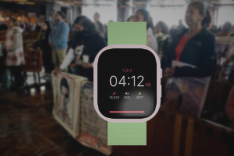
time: **4:12**
